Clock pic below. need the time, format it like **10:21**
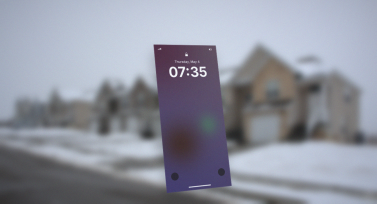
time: **7:35**
